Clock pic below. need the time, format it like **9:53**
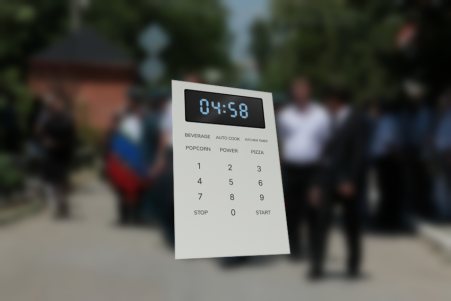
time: **4:58**
